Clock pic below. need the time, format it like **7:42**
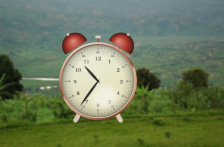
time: **10:36**
